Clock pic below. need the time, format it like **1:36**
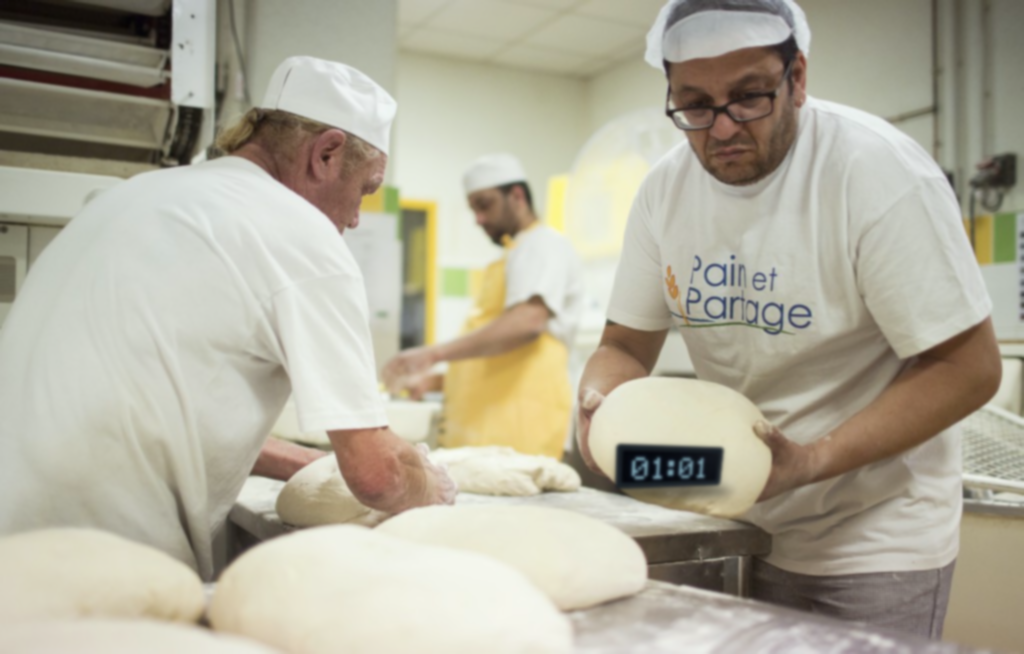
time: **1:01**
